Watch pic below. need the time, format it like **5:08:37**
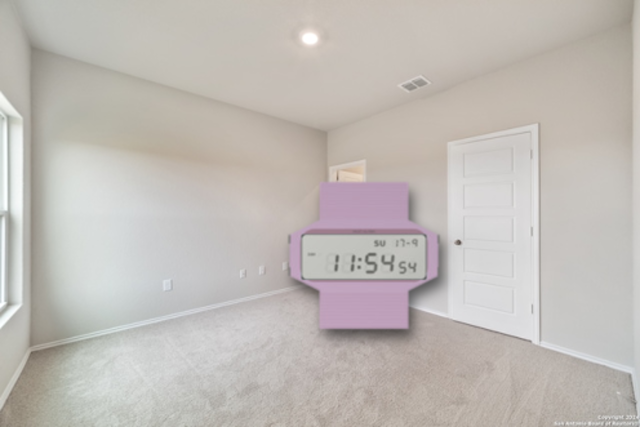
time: **11:54:54**
